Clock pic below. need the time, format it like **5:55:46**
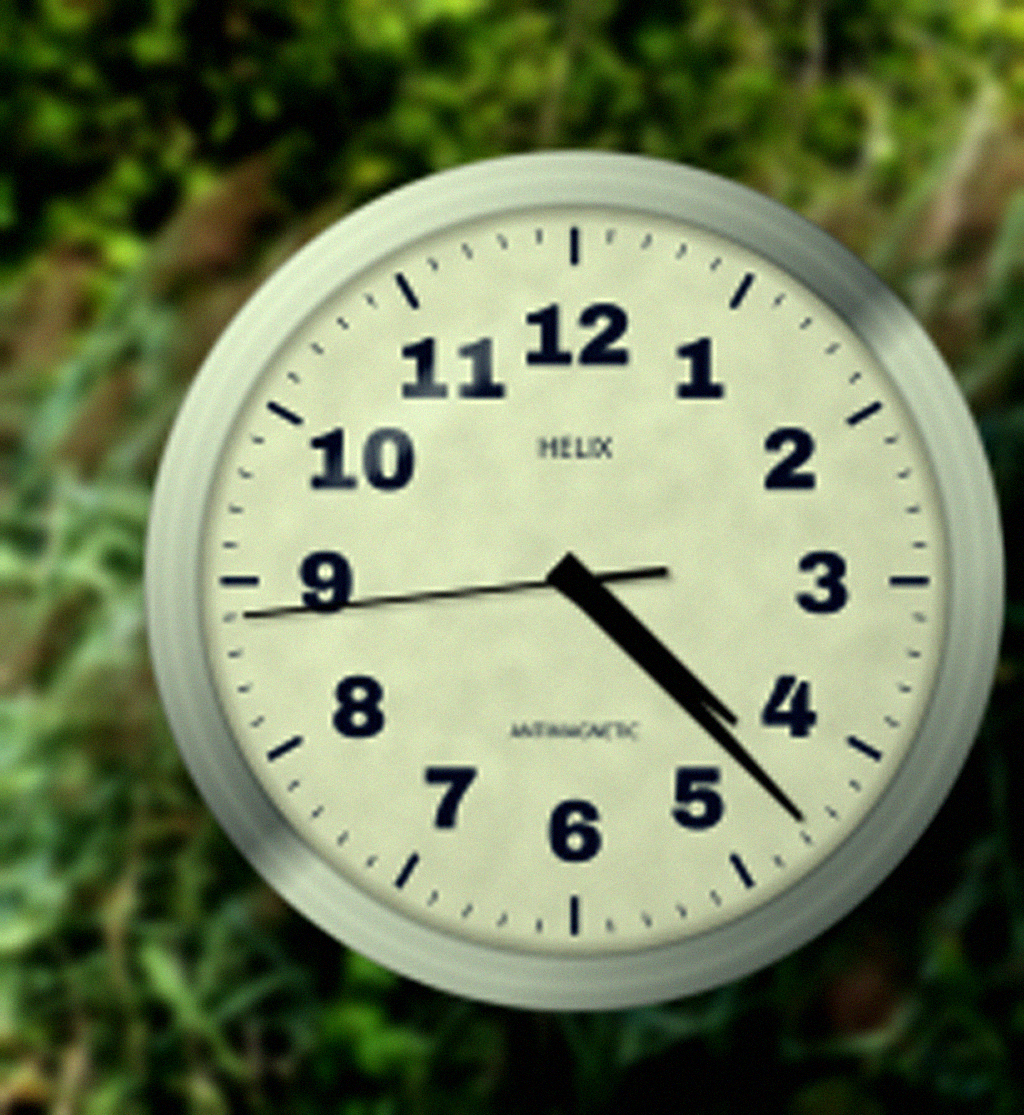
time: **4:22:44**
